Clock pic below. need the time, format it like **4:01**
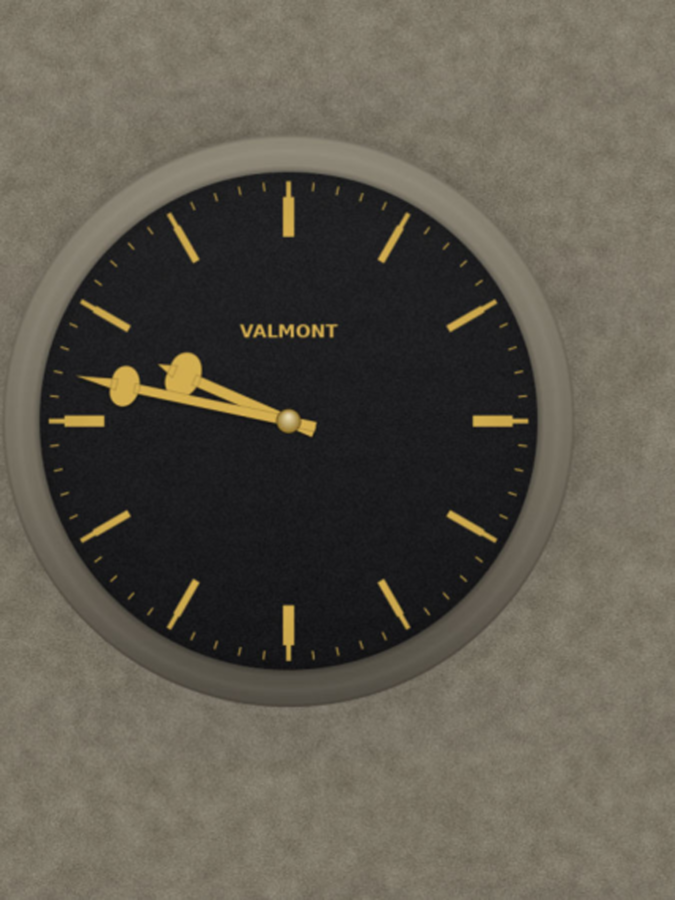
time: **9:47**
